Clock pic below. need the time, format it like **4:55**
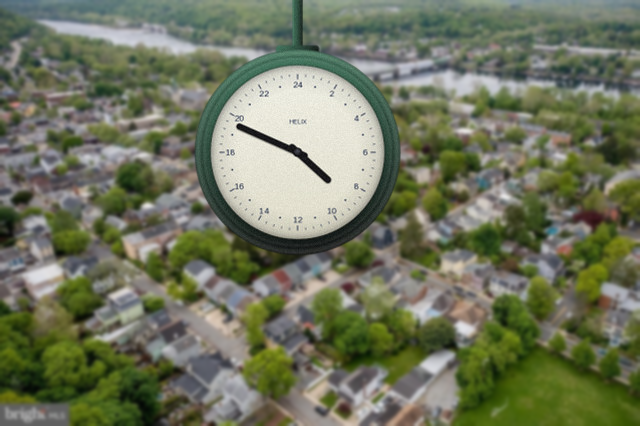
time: **8:49**
